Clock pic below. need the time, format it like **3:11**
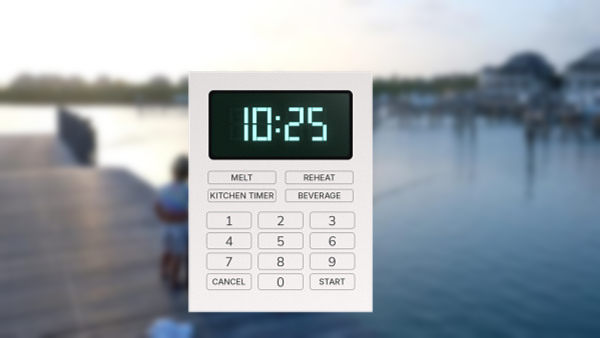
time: **10:25**
